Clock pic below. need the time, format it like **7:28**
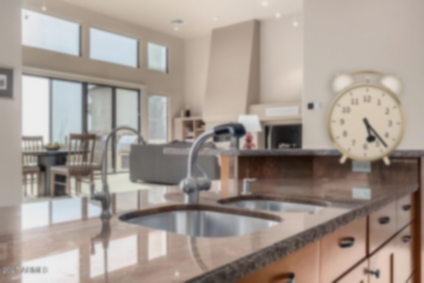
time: **5:23**
